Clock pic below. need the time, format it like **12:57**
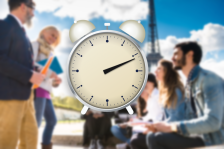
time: **2:11**
